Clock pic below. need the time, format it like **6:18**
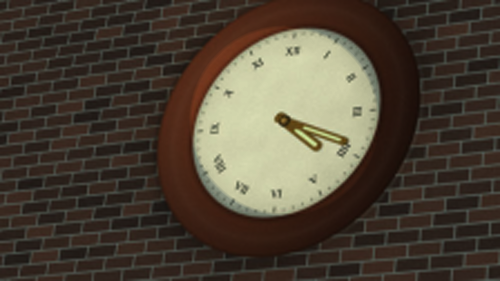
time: **4:19**
